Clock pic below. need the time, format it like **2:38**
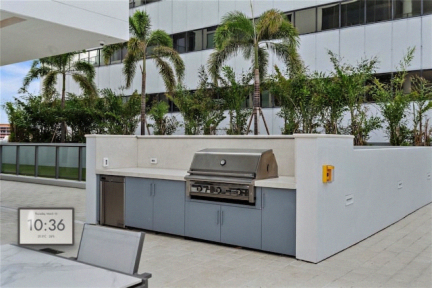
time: **10:36**
